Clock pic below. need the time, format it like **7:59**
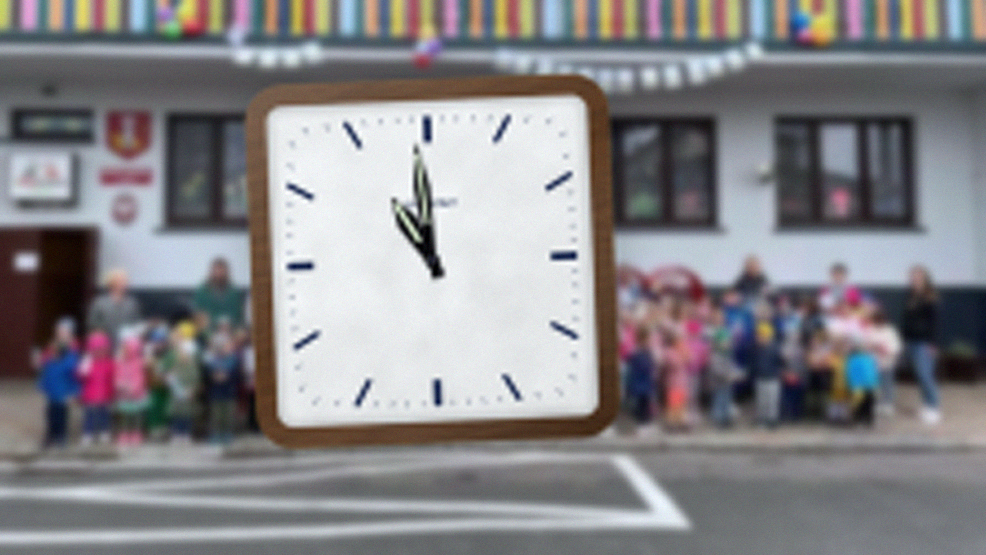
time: **10:59**
